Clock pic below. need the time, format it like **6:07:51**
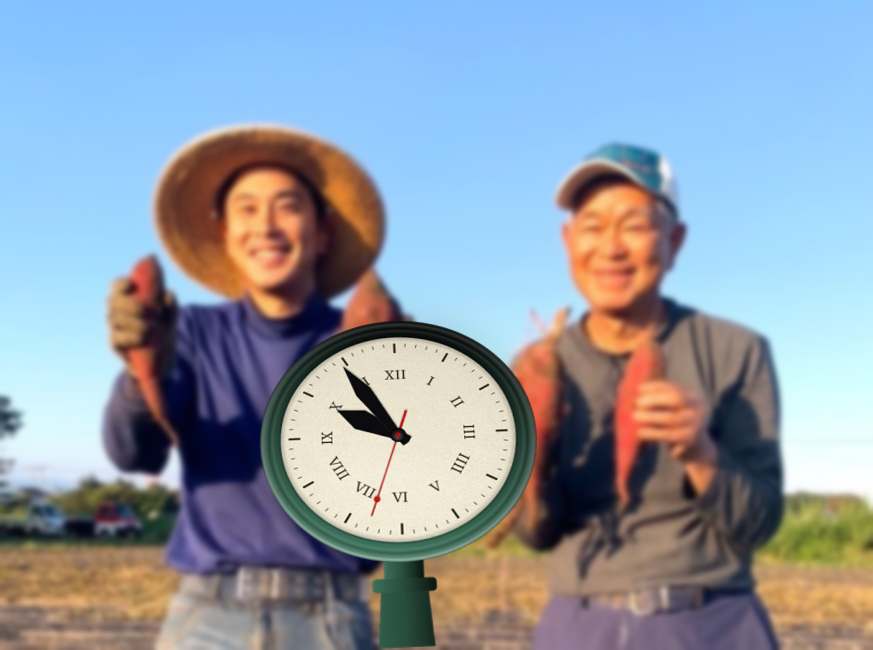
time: **9:54:33**
